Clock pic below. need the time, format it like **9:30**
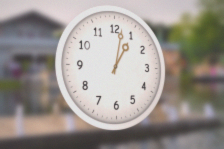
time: **1:02**
